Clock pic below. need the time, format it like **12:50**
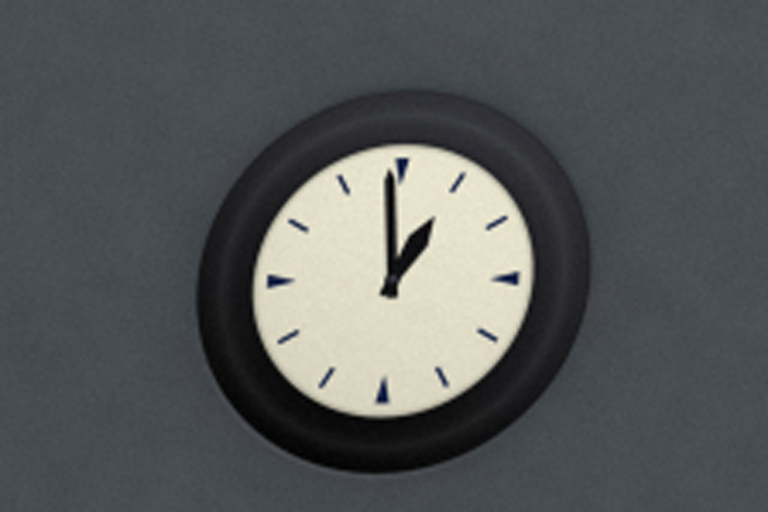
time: **12:59**
